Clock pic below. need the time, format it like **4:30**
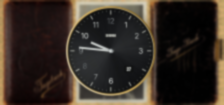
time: **9:46**
